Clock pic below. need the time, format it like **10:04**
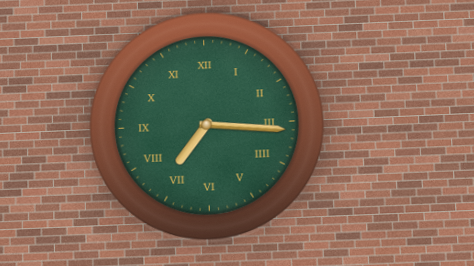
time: **7:16**
